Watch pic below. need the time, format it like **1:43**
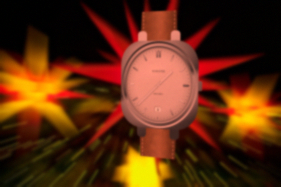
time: **1:38**
